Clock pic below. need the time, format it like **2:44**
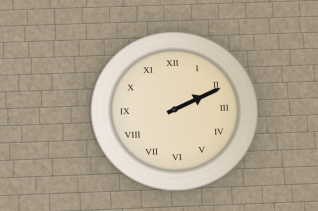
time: **2:11**
